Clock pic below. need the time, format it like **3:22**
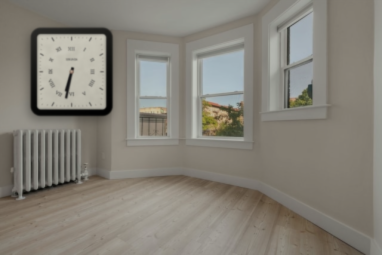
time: **6:32**
